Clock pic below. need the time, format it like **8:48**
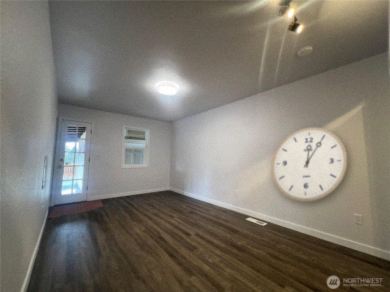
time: **12:05**
